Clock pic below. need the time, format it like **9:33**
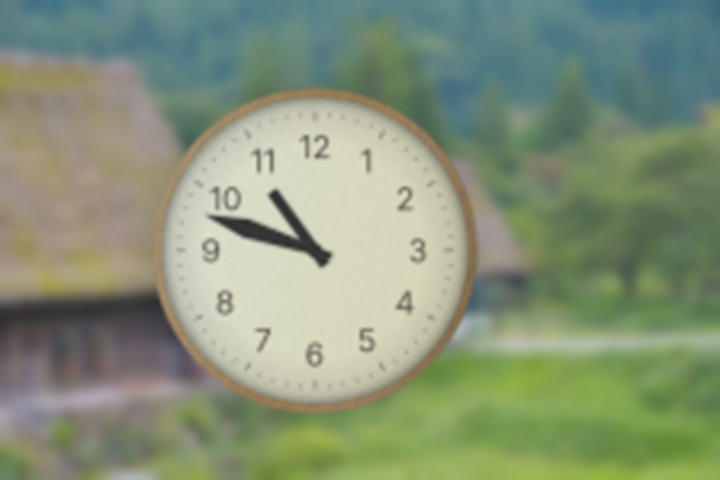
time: **10:48**
